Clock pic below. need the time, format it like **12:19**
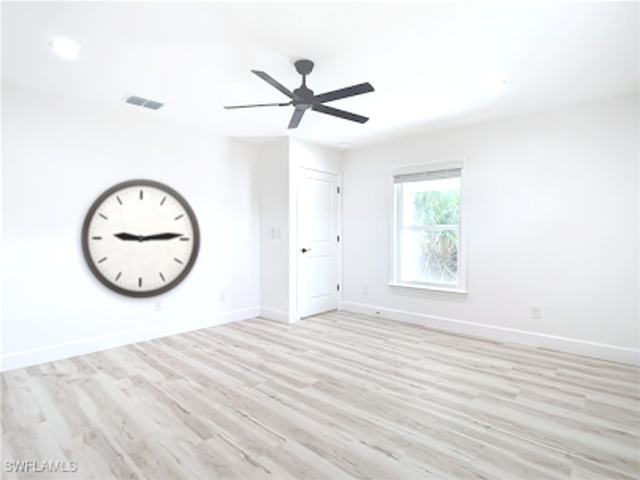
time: **9:14**
